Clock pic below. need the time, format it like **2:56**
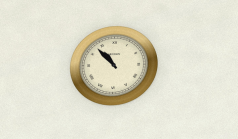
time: **10:53**
